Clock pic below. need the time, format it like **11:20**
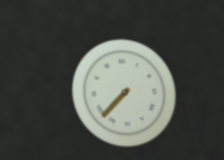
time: **7:38**
